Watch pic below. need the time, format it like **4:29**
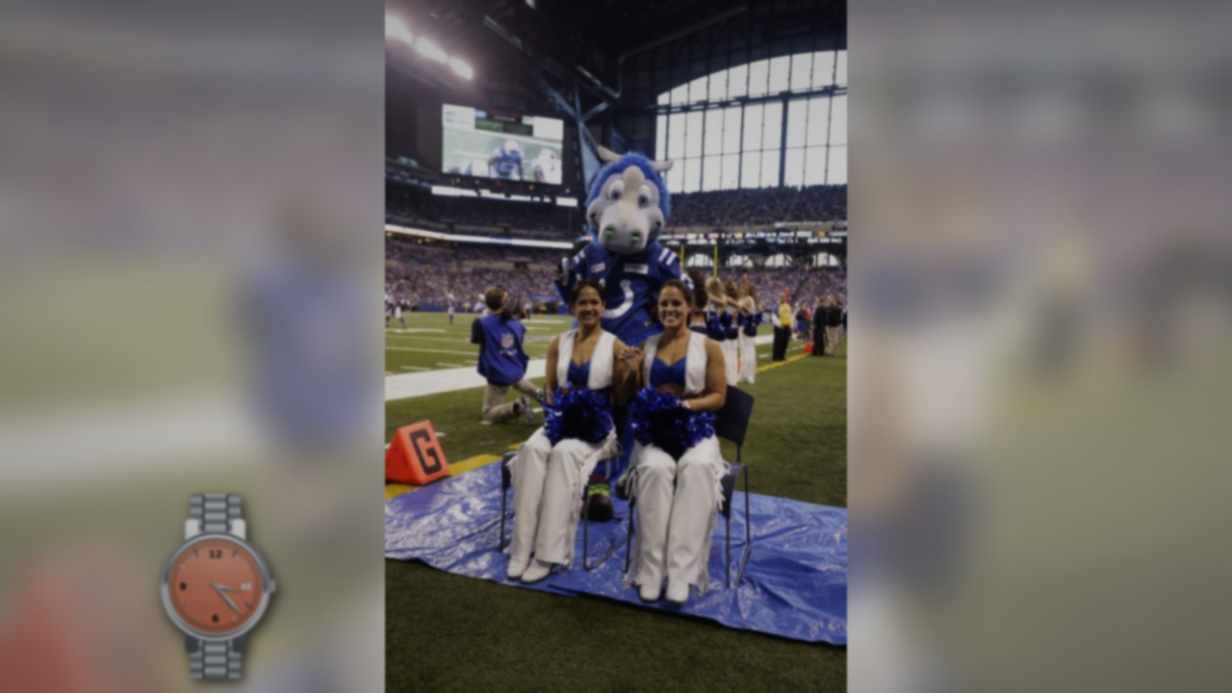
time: **3:23**
